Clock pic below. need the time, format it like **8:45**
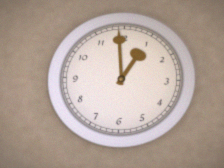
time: **12:59**
